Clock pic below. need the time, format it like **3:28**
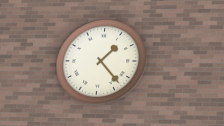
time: **1:23**
